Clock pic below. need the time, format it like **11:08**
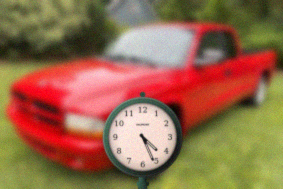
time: **4:26**
